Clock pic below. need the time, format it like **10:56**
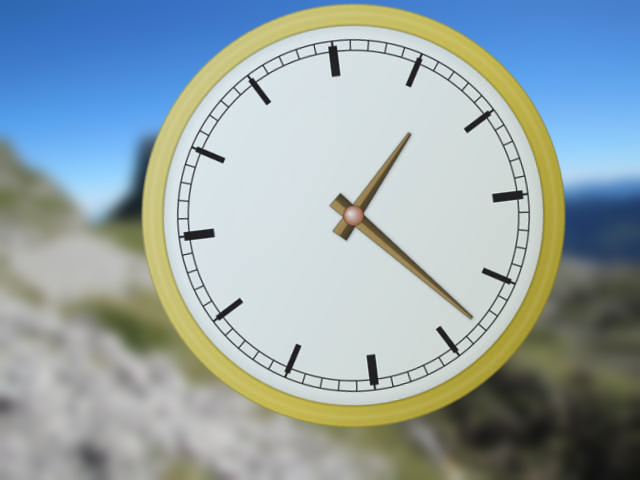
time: **1:23**
